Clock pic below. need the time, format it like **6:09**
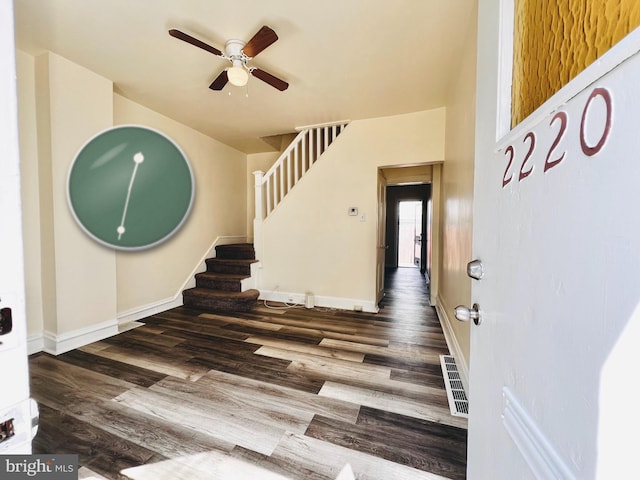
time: **12:32**
